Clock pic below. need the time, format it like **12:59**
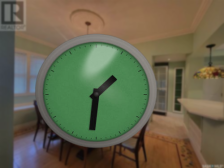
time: **1:31**
